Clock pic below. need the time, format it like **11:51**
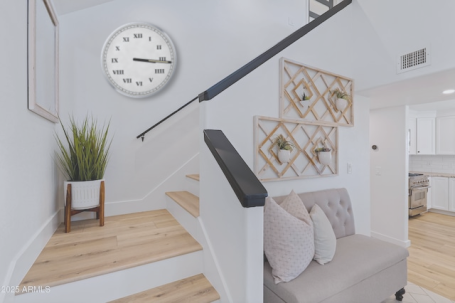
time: **3:16**
